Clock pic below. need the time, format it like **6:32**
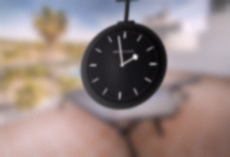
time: **1:58**
